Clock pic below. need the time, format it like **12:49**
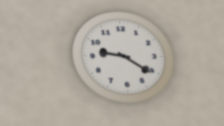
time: **9:21**
